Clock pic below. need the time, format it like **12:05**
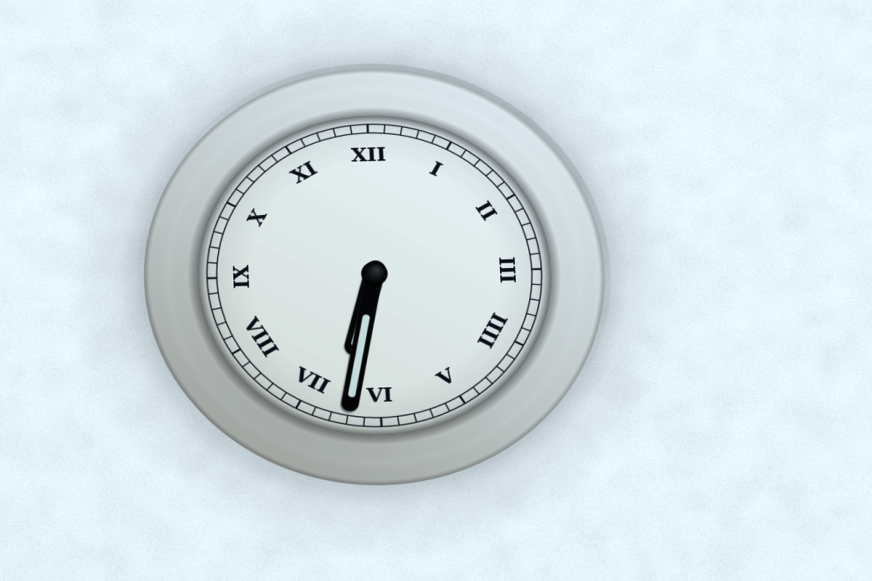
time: **6:32**
